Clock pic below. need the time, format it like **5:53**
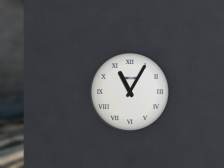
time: **11:05**
